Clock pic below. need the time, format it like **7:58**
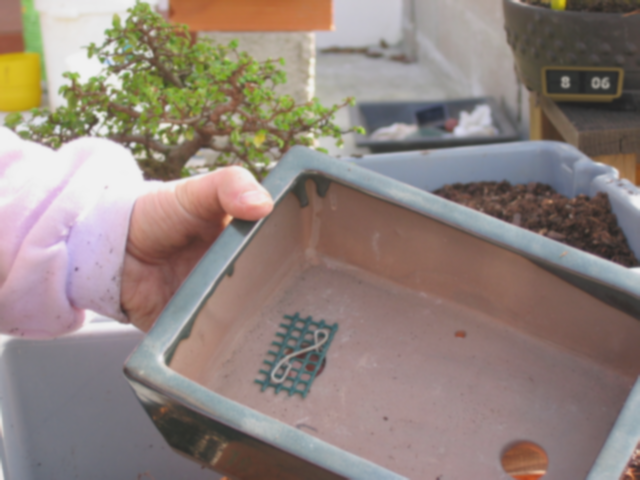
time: **8:06**
